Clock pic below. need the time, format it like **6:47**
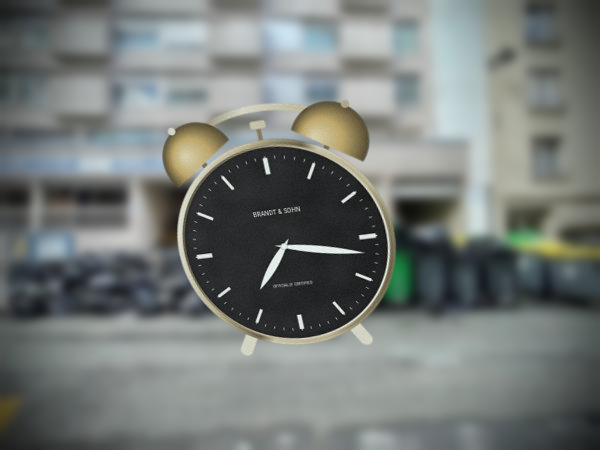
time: **7:17**
